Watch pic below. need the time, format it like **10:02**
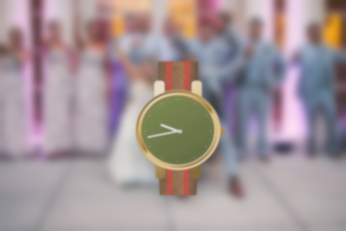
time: **9:43**
